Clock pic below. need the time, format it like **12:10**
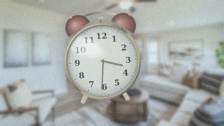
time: **3:31**
